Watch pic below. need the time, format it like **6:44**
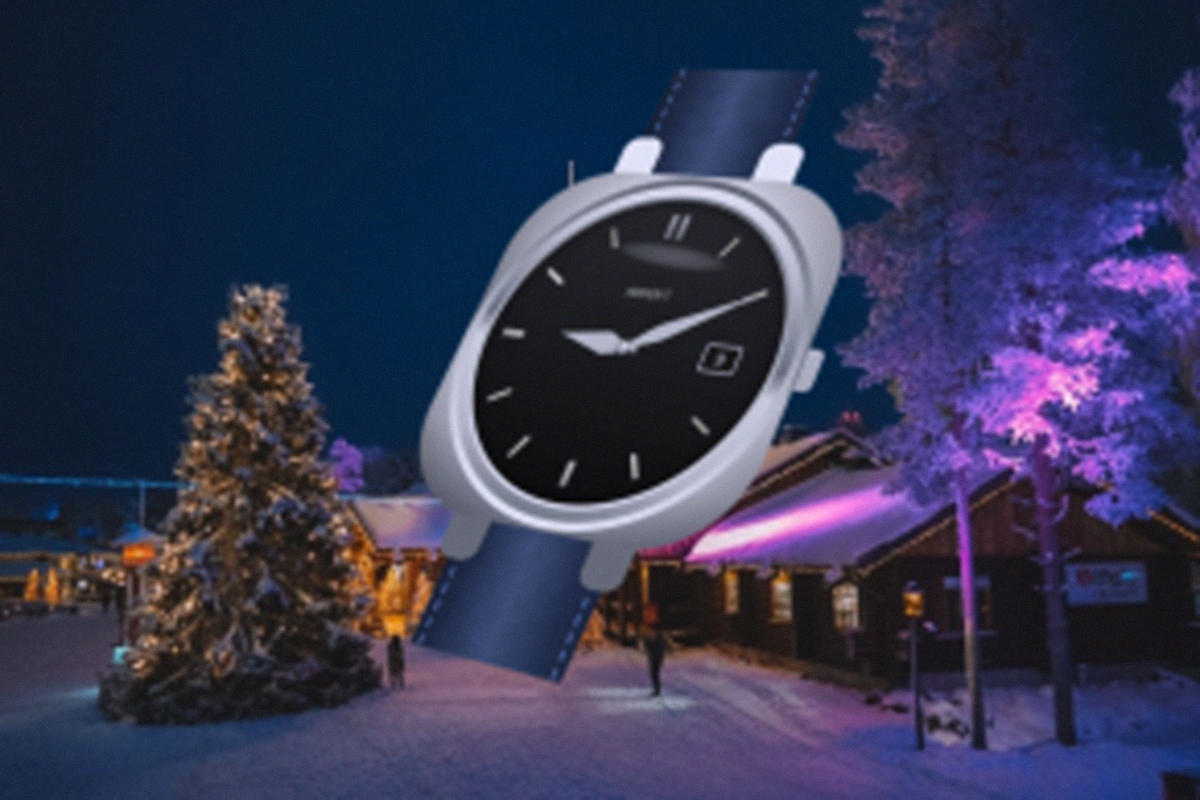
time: **9:10**
